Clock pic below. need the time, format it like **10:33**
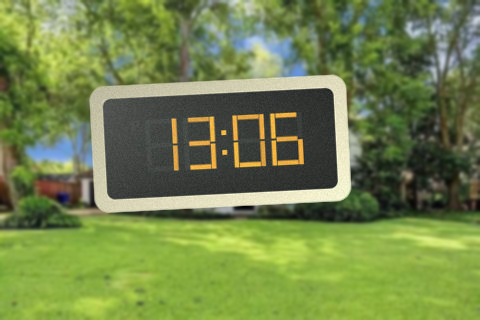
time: **13:06**
